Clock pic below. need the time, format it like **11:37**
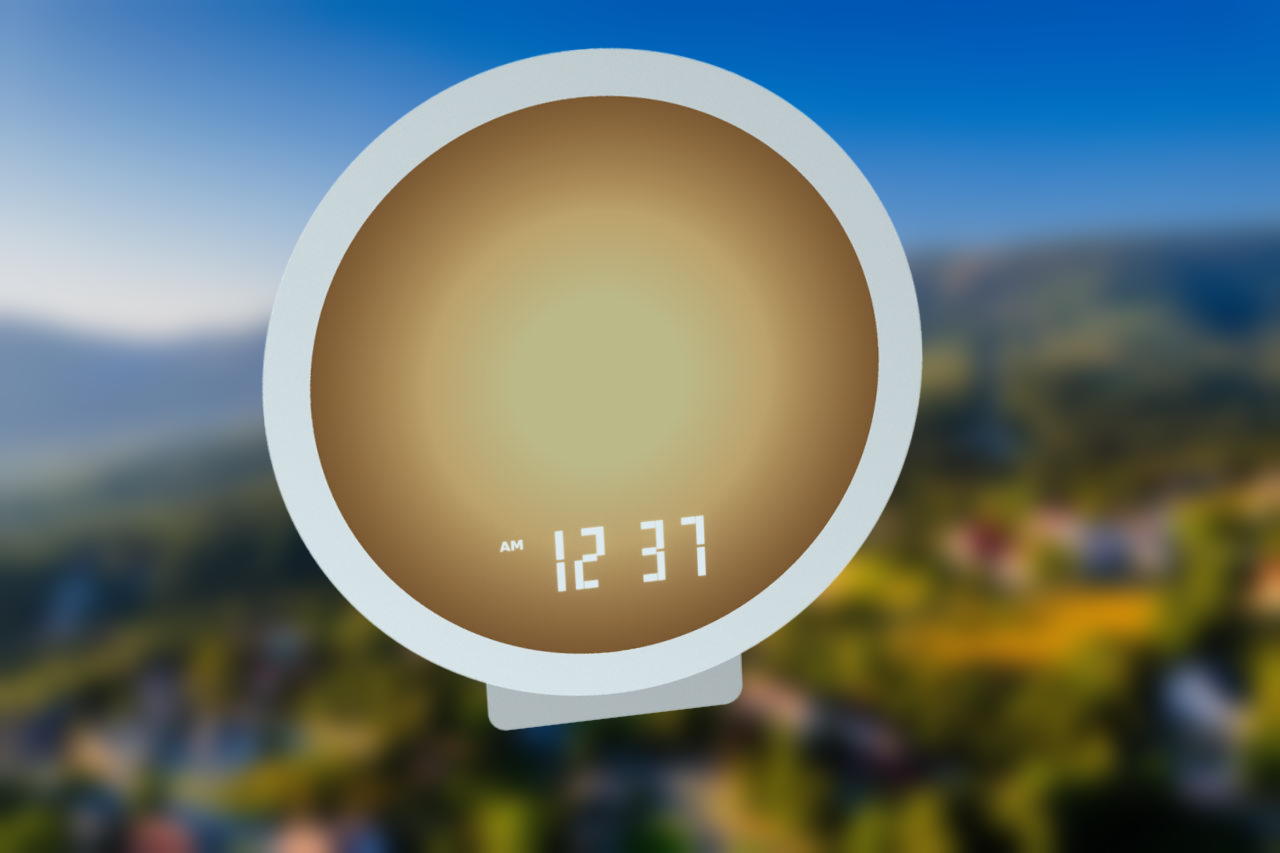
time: **12:37**
